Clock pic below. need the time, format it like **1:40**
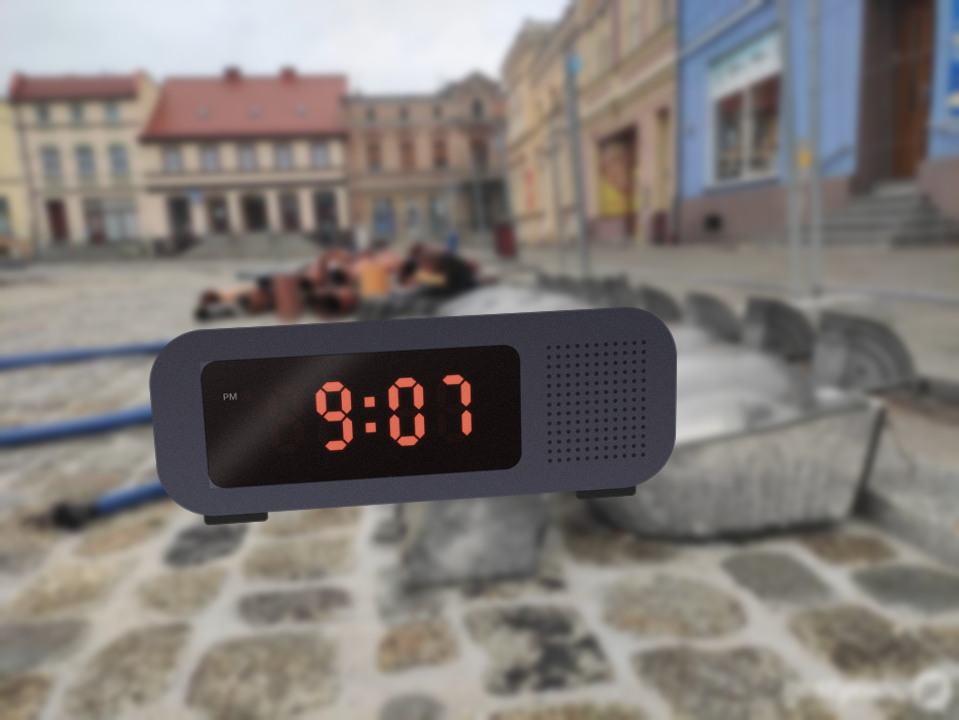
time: **9:07**
